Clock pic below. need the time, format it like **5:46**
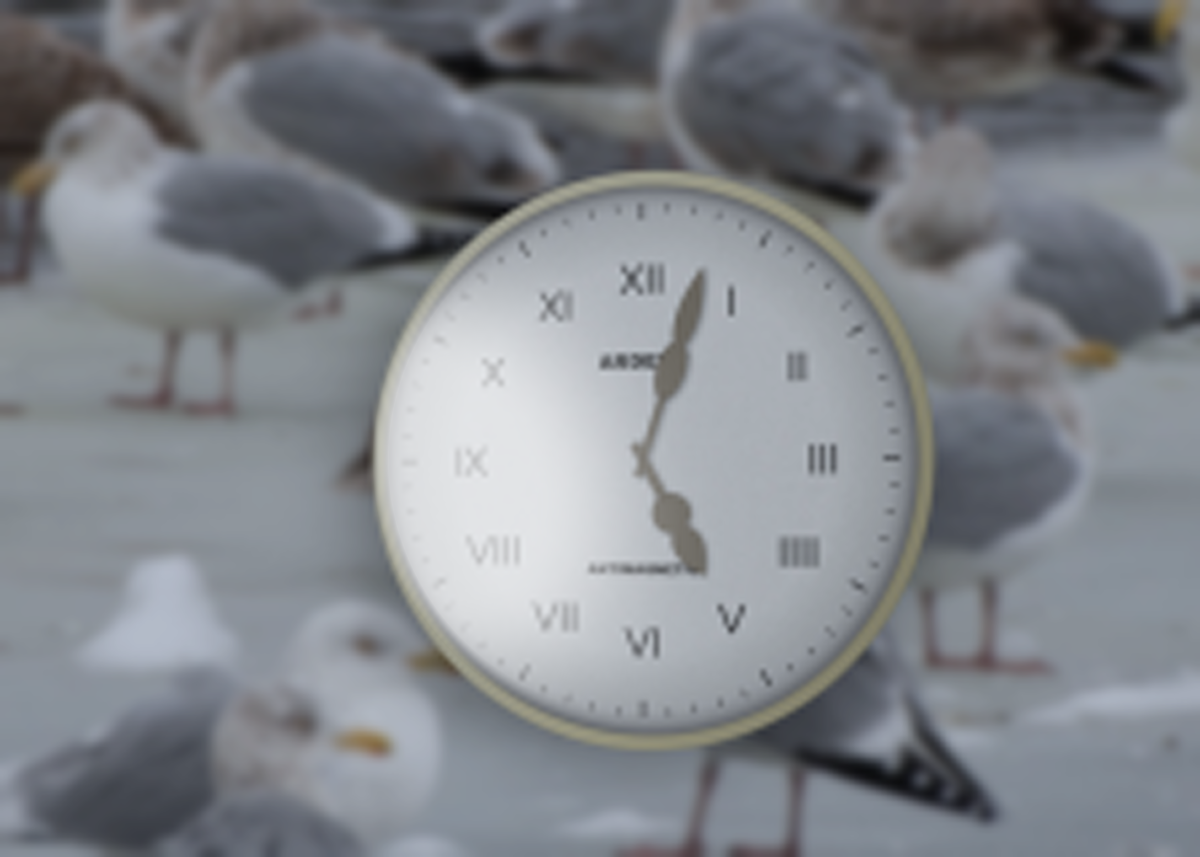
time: **5:03**
